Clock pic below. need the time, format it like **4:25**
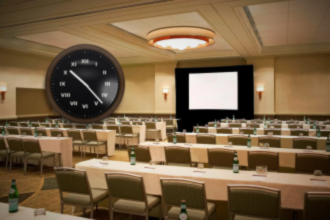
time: **10:23**
